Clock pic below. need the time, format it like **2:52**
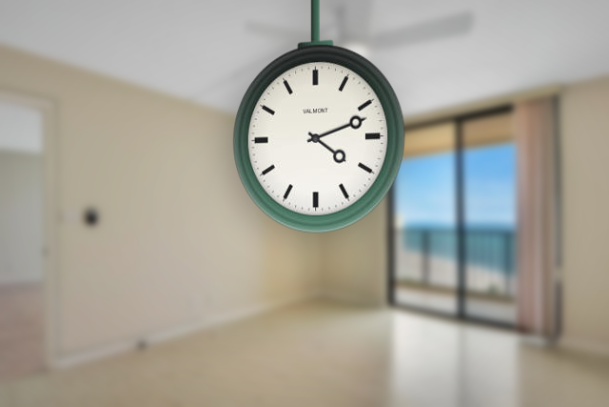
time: **4:12**
